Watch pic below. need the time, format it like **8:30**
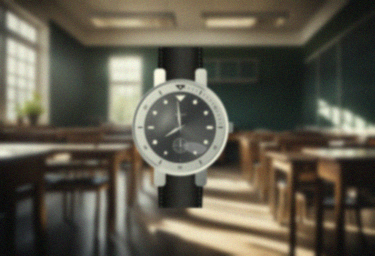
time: **7:59**
